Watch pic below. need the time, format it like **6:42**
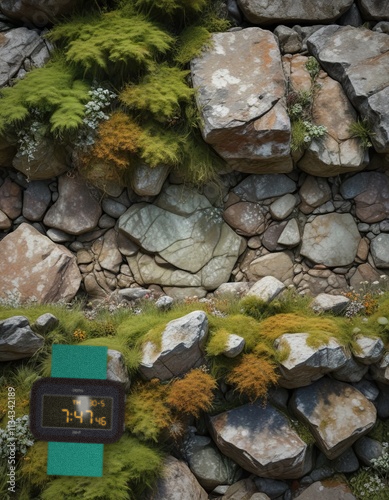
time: **7:47**
